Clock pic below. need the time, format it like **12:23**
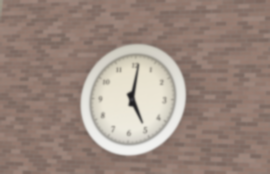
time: **5:01**
